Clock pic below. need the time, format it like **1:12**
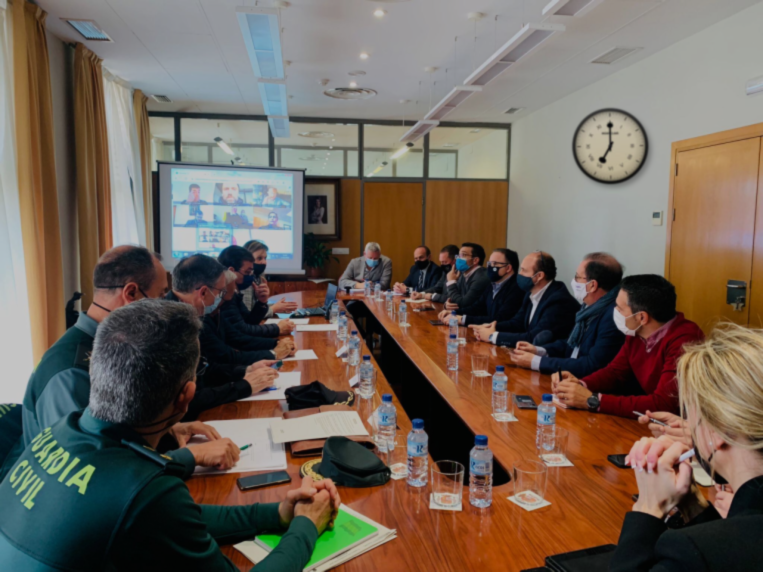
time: **7:00**
